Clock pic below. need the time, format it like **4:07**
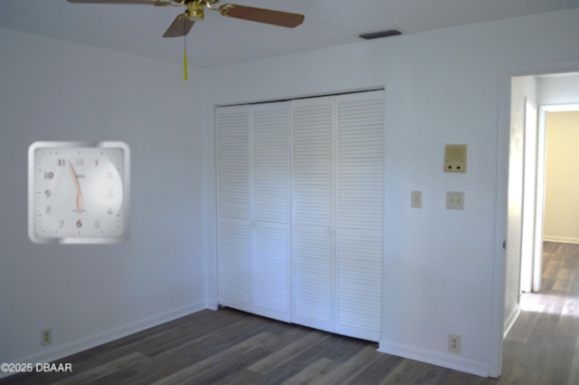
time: **5:57**
